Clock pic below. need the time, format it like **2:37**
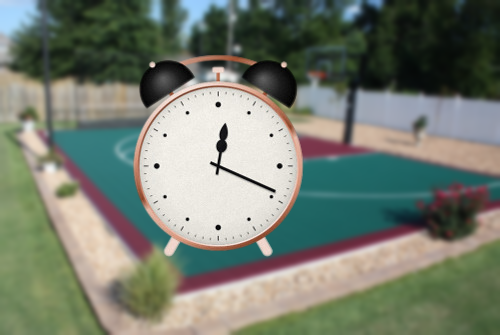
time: **12:19**
